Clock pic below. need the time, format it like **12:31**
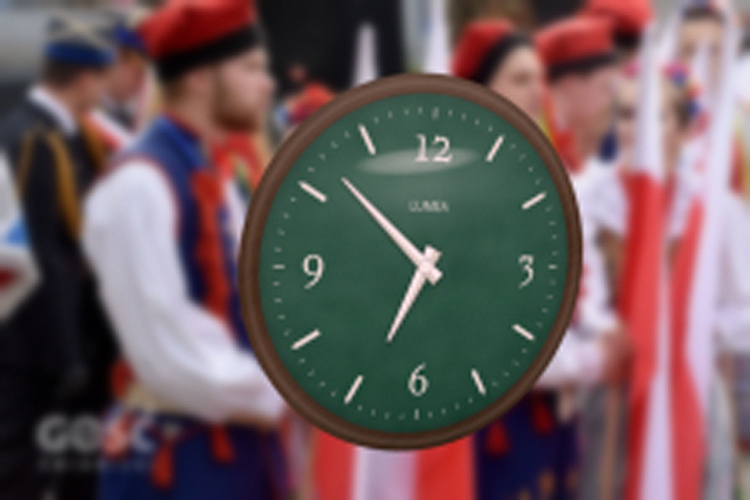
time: **6:52**
